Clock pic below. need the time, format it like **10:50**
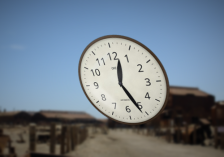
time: **12:26**
